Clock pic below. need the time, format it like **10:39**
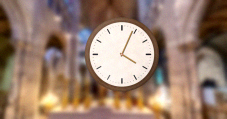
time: **4:04**
